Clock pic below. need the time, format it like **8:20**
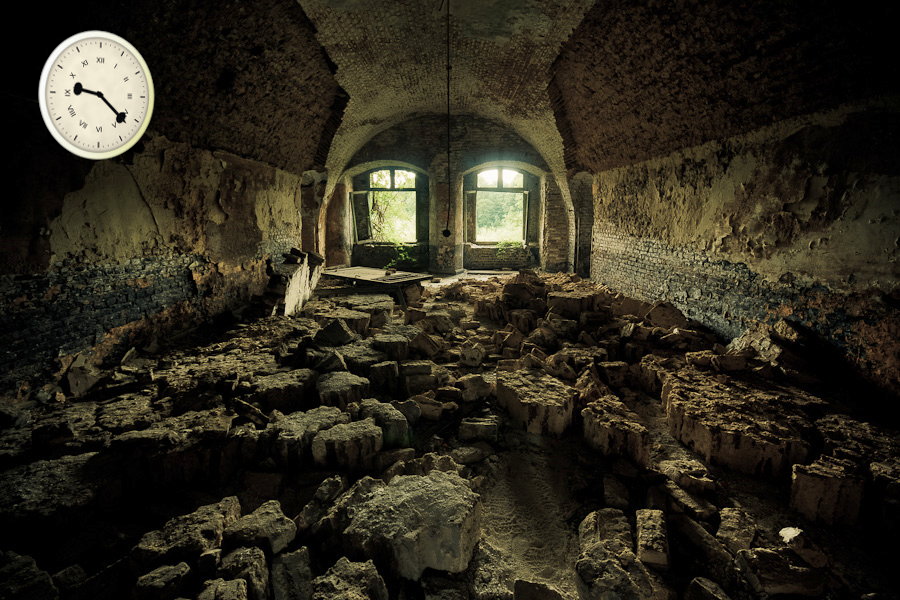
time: **9:22**
